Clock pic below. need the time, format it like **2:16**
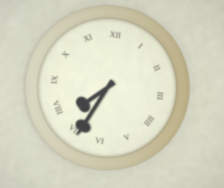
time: **7:34**
